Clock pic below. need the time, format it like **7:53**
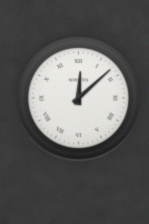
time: **12:08**
